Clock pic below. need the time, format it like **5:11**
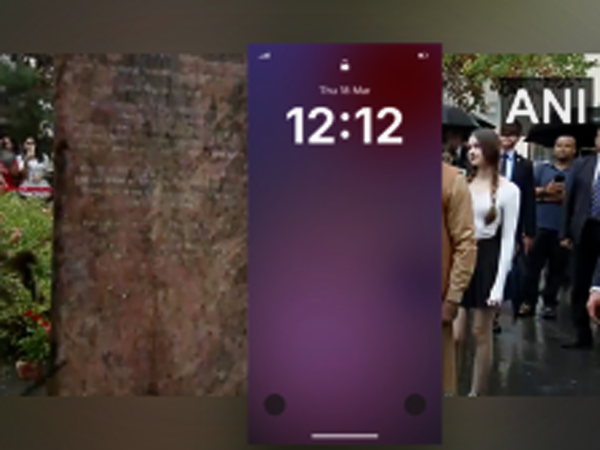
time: **12:12**
